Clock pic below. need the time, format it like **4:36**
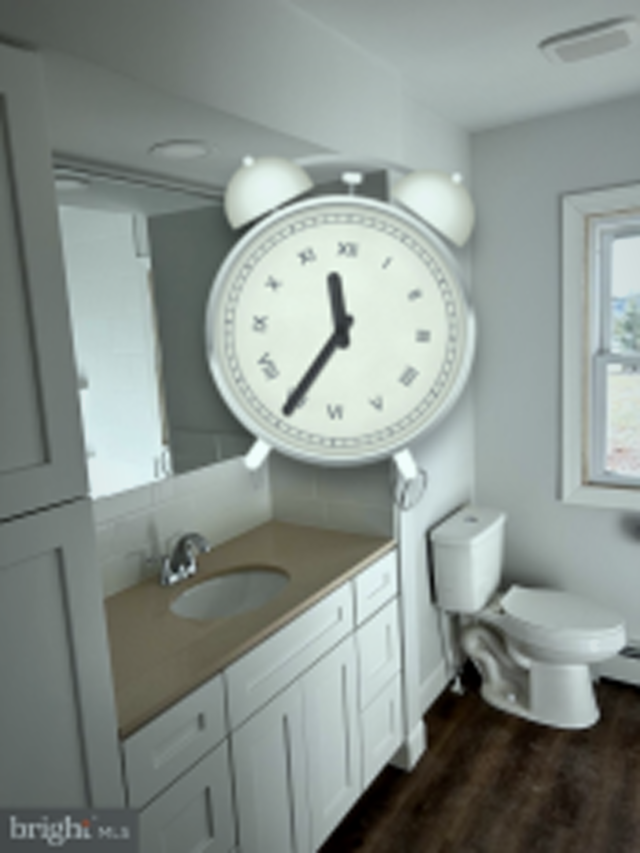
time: **11:35**
